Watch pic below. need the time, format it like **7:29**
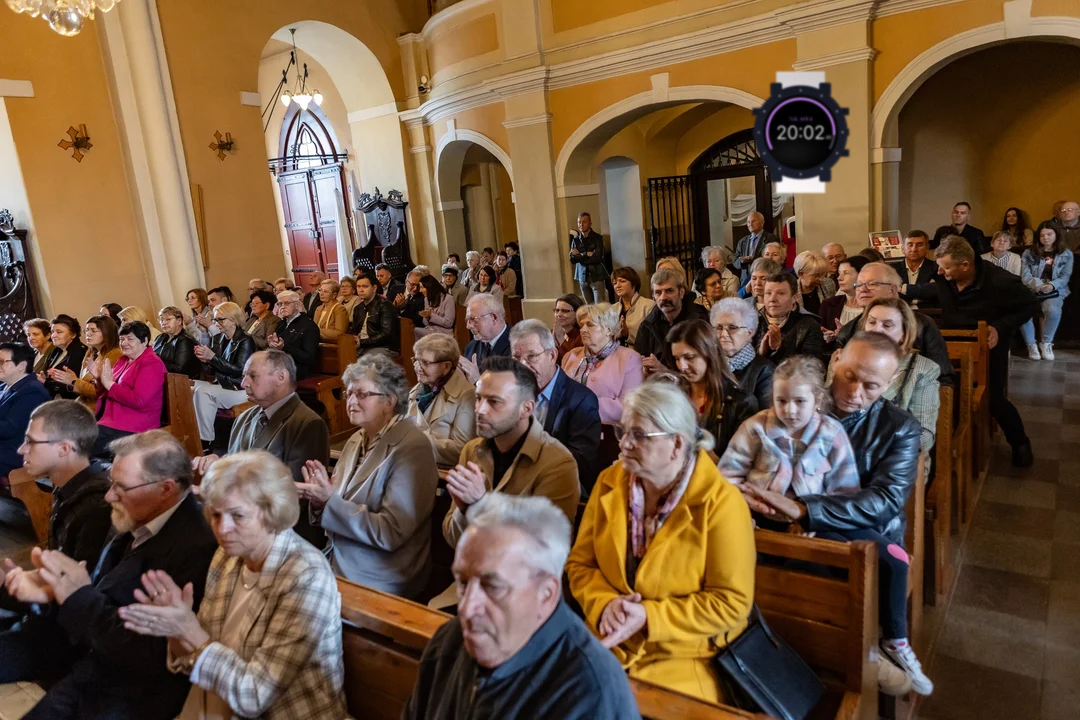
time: **20:02**
